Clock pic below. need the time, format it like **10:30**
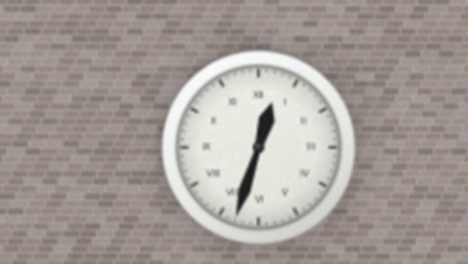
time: **12:33**
